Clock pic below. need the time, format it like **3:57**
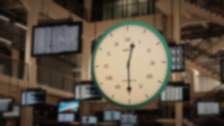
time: **12:30**
